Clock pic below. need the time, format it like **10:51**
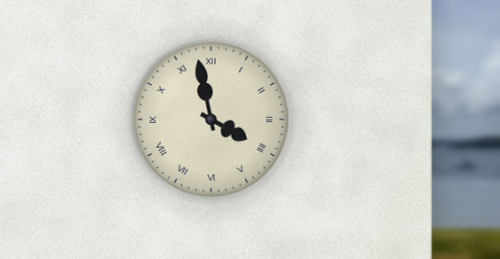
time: **3:58**
